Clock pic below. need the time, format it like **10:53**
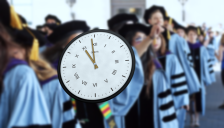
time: **10:59**
